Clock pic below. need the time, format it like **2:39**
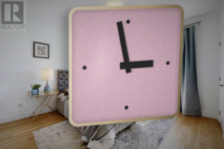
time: **2:58**
